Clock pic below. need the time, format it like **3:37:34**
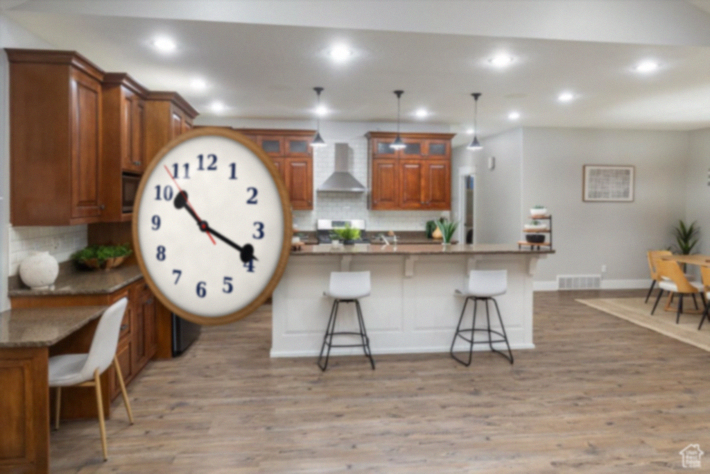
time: **10:18:53**
